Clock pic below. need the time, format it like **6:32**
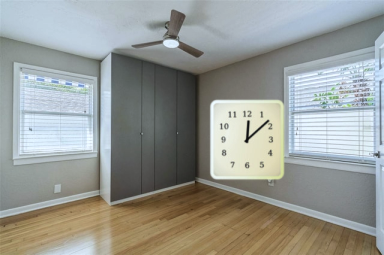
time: **12:08**
